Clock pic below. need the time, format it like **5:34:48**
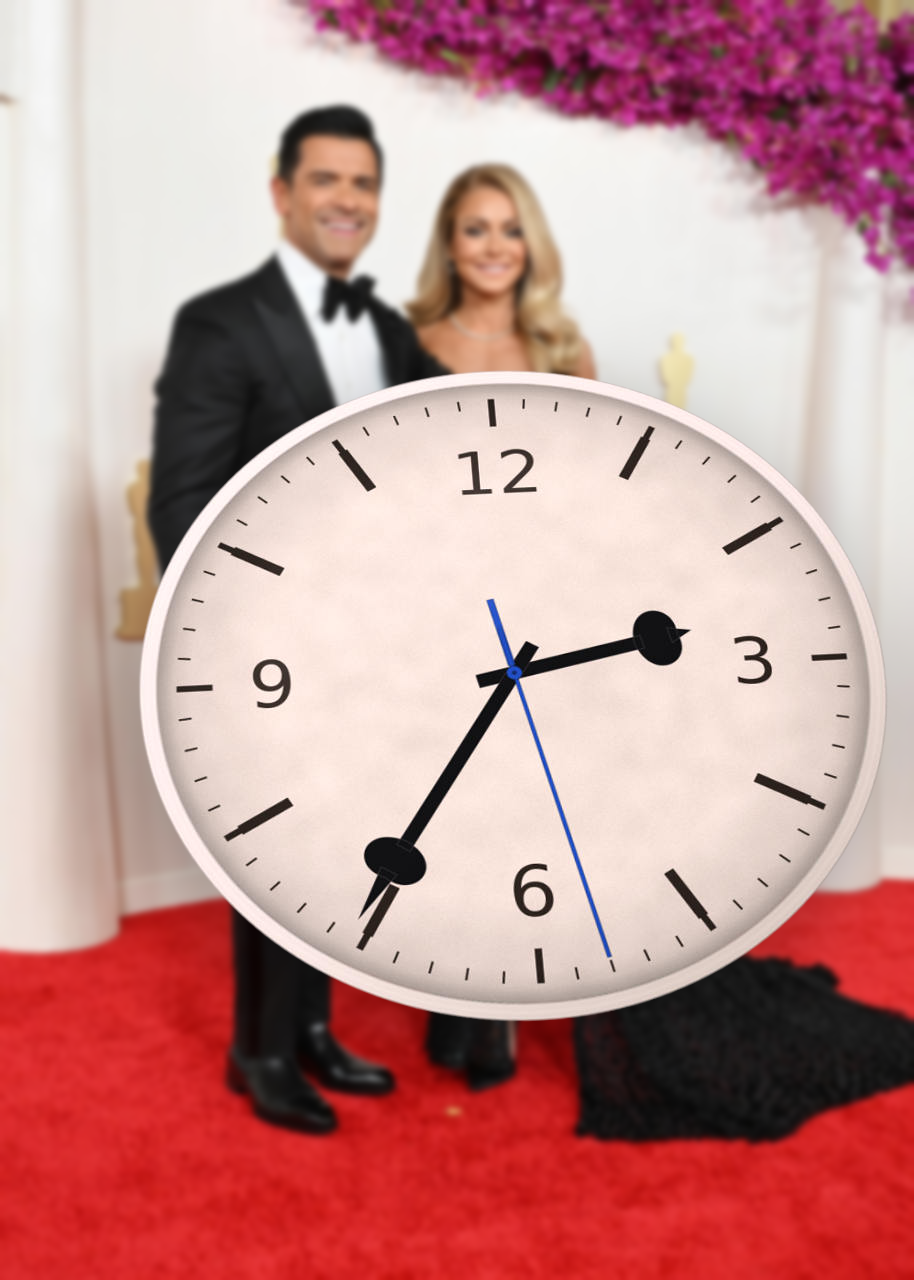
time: **2:35:28**
